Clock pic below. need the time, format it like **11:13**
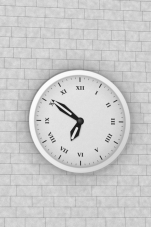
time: **6:51**
